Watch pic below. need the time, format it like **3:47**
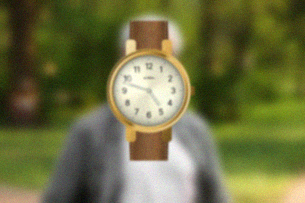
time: **4:48**
